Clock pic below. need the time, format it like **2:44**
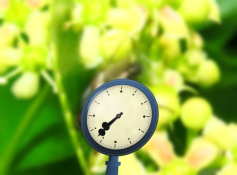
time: **7:37**
